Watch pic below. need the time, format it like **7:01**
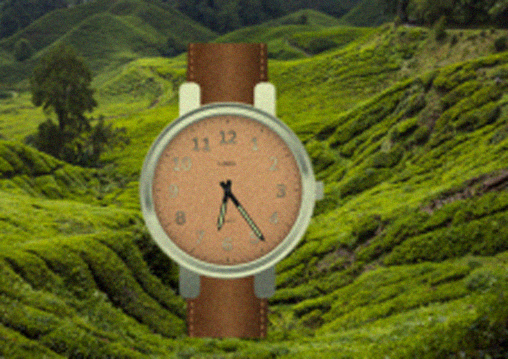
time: **6:24**
